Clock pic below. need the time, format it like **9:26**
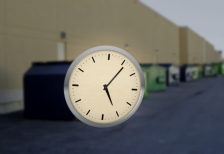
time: **5:06**
